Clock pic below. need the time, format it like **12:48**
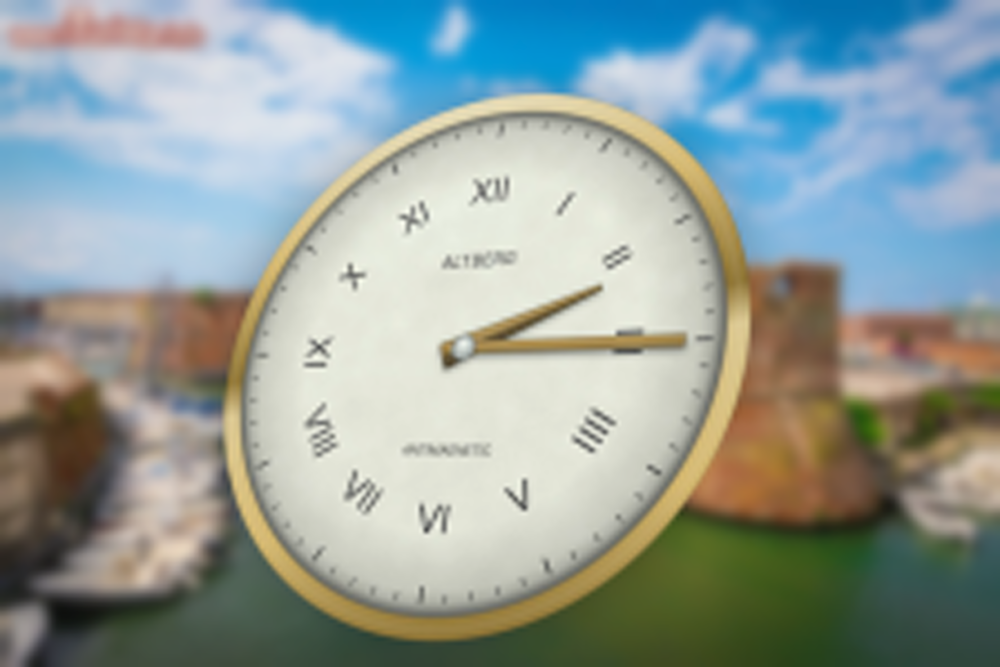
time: **2:15**
